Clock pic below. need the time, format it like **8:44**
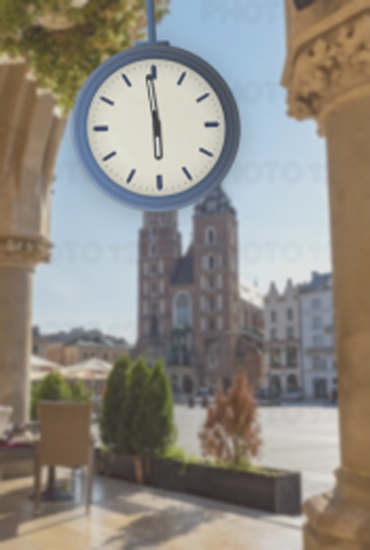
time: **5:59**
